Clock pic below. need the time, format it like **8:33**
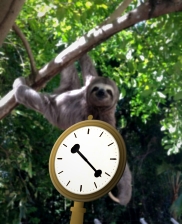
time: **10:22**
